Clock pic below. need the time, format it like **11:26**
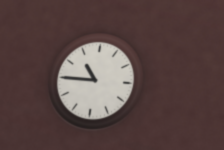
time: **10:45**
